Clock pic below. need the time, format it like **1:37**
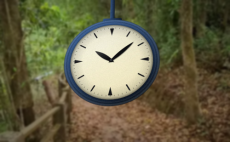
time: **10:08**
